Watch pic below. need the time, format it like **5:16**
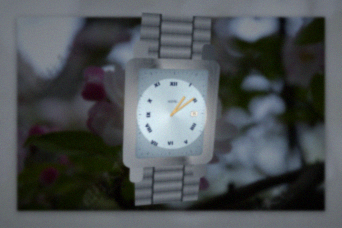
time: **1:09**
